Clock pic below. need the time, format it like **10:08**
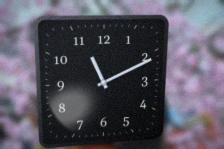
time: **11:11**
